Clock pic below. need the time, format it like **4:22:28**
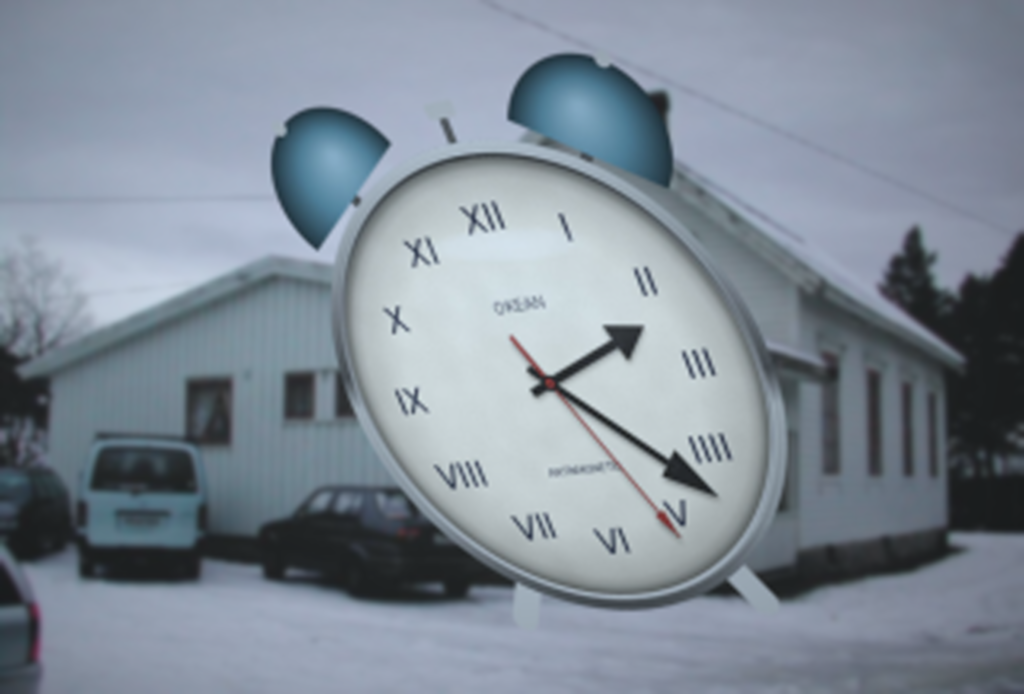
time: **2:22:26**
